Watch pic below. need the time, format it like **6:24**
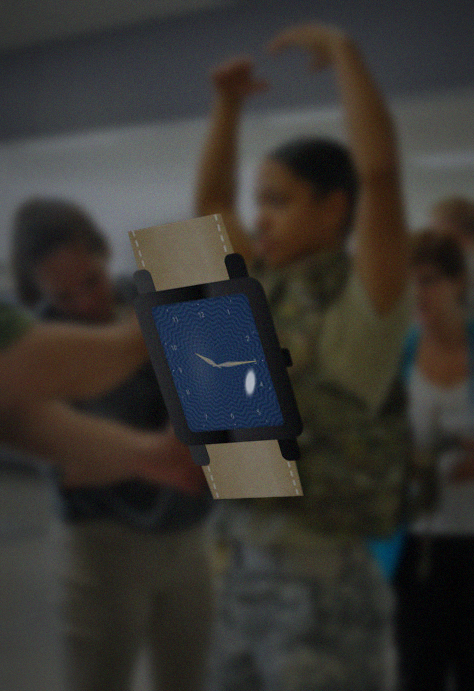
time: **10:15**
